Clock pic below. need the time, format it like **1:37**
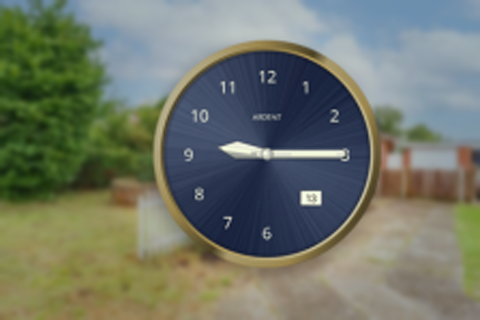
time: **9:15**
